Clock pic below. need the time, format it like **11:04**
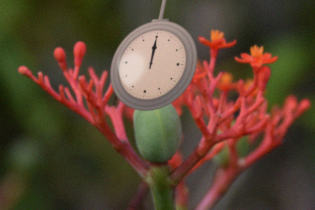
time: **12:00**
